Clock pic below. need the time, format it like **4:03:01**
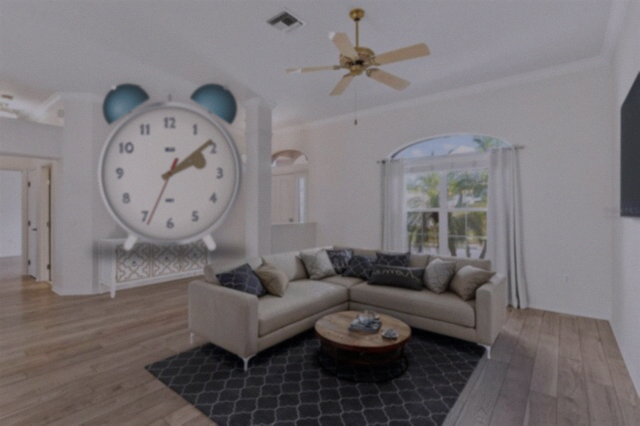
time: **2:08:34**
